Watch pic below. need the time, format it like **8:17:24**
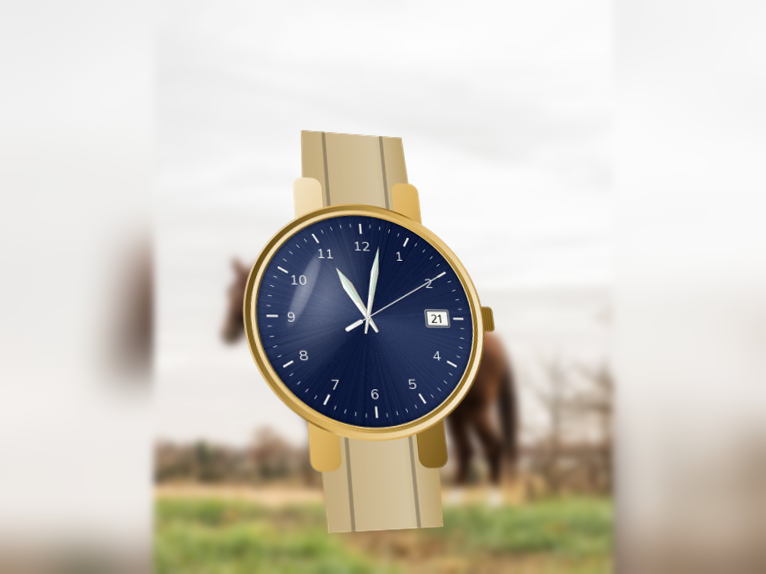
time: **11:02:10**
